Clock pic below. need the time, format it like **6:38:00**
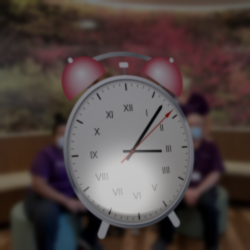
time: **3:07:09**
